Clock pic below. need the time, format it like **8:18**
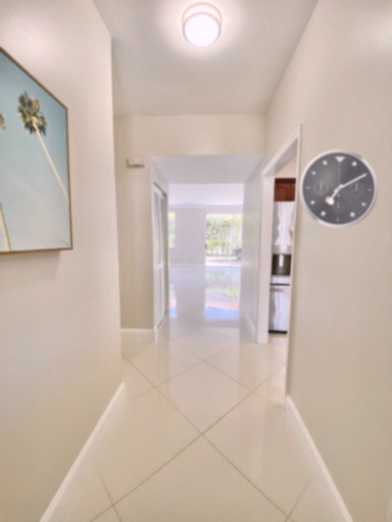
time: **7:10**
